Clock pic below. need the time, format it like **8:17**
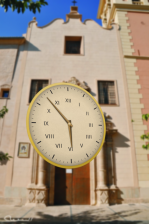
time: **5:53**
